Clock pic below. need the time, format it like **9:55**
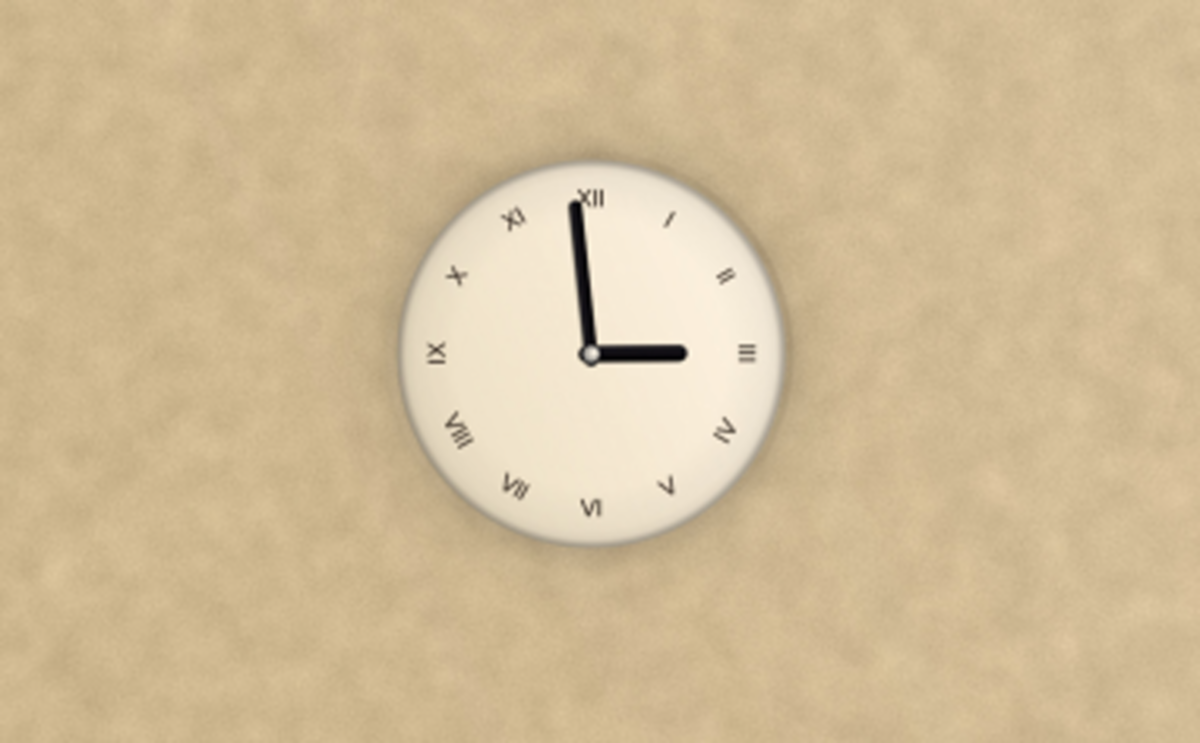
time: **2:59**
